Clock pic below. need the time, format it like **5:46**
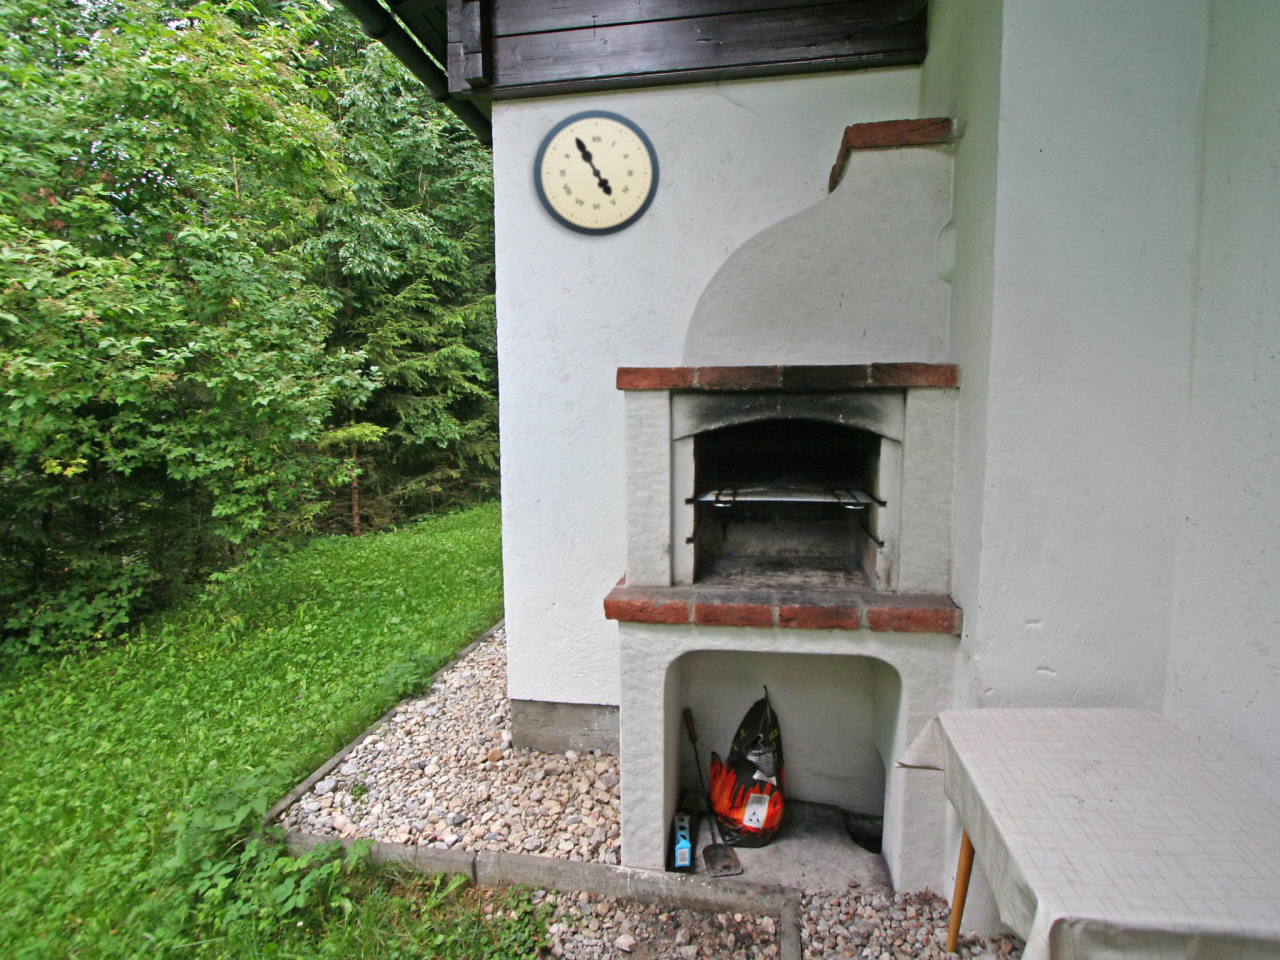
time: **4:55**
